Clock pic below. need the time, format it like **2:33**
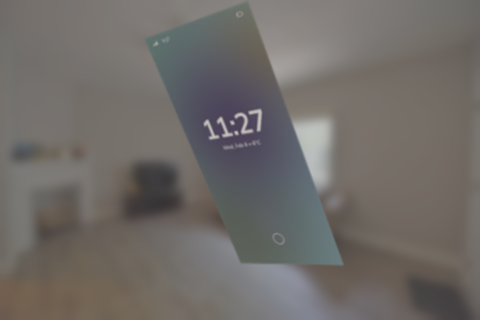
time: **11:27**
